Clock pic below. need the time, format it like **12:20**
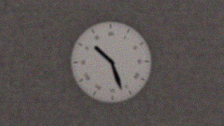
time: **10:27**
